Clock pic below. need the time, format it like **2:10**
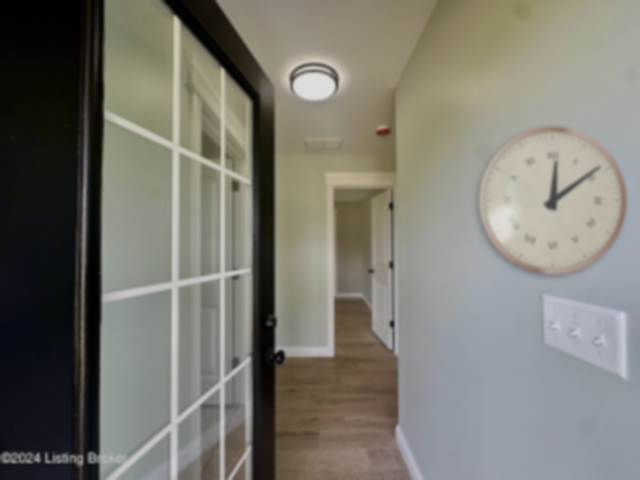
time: **12:09**
